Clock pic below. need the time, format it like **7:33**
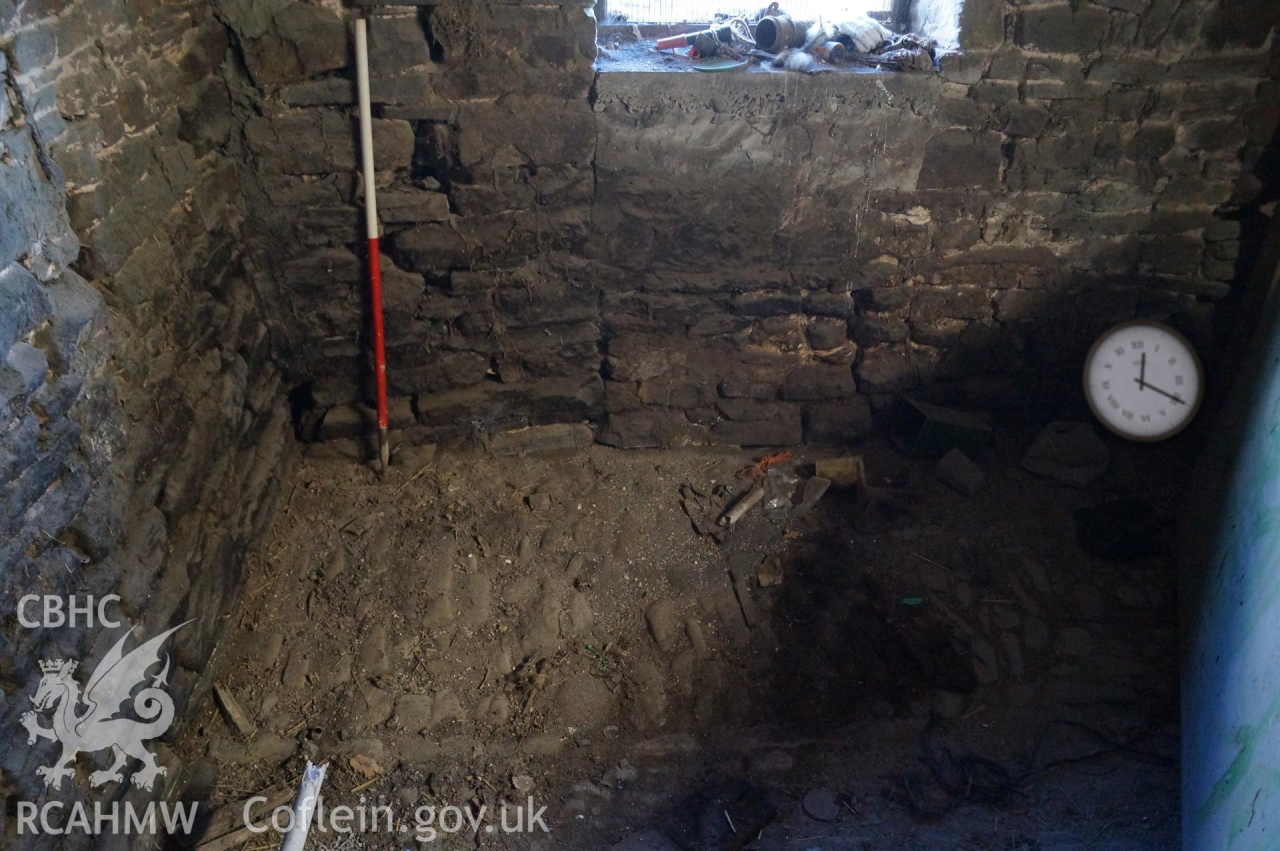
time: **12:20**
